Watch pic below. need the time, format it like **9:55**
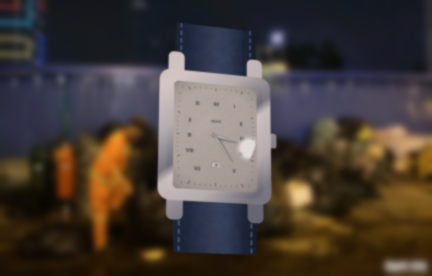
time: **3:24**
